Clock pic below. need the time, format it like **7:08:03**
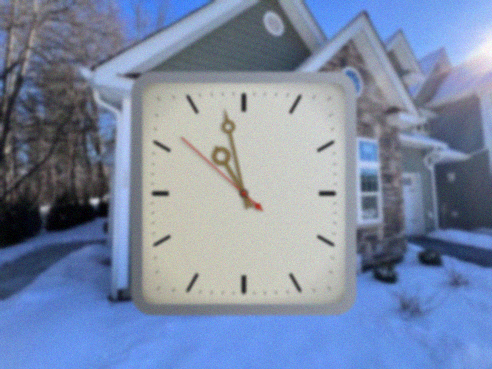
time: **10:57:52**
